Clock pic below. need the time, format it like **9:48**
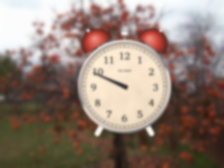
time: **9:49**
